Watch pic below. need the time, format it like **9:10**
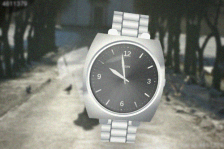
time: **9:58**
